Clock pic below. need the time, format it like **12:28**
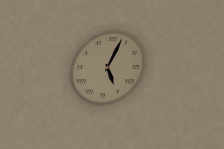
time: **5:03**
